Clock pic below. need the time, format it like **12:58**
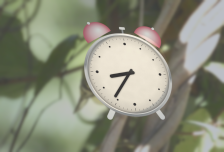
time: **8:36**
